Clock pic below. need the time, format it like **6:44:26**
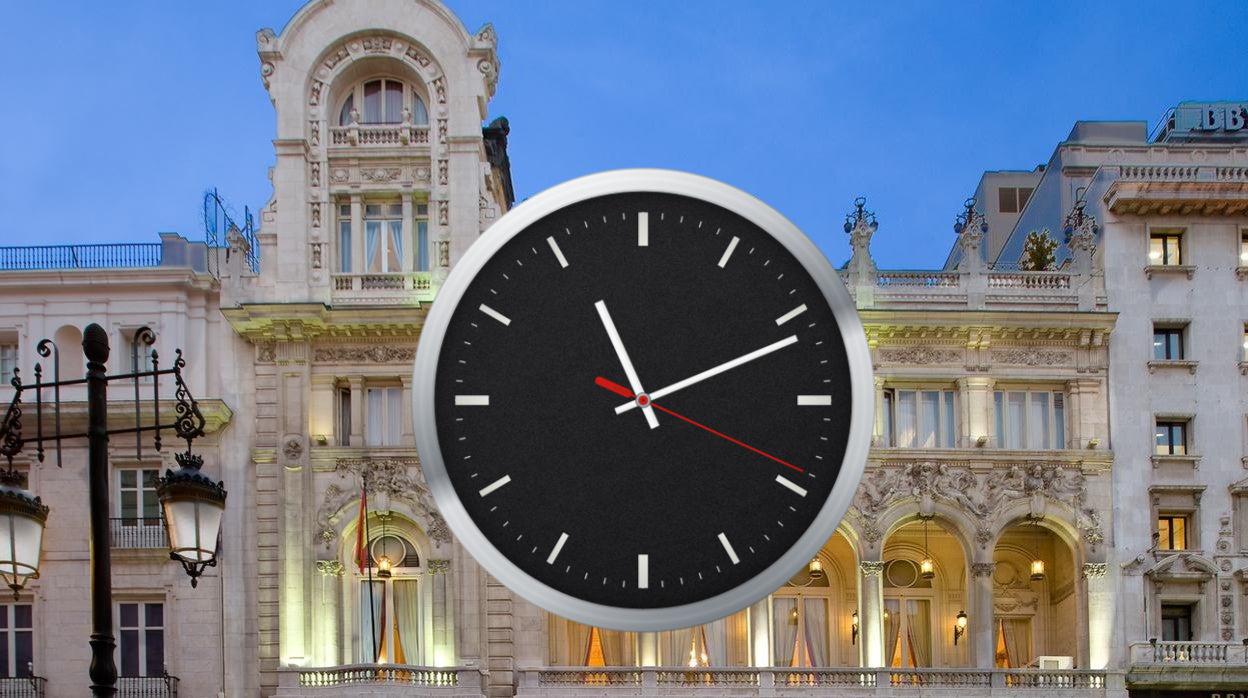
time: **11:11:19**
